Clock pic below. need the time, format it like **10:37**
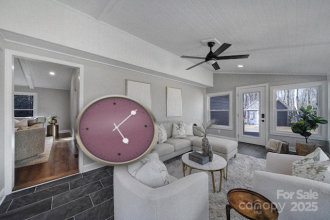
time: **5:08**
